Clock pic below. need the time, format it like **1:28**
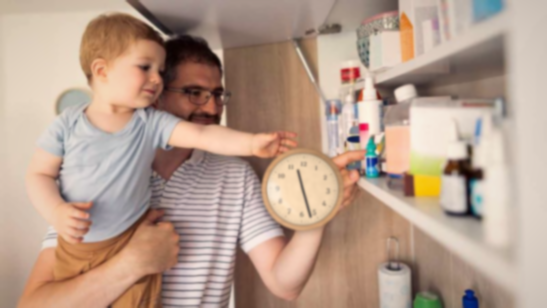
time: **11:27**
